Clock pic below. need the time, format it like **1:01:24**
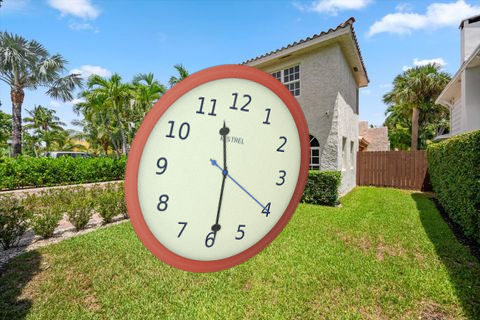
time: **11:29:20**
